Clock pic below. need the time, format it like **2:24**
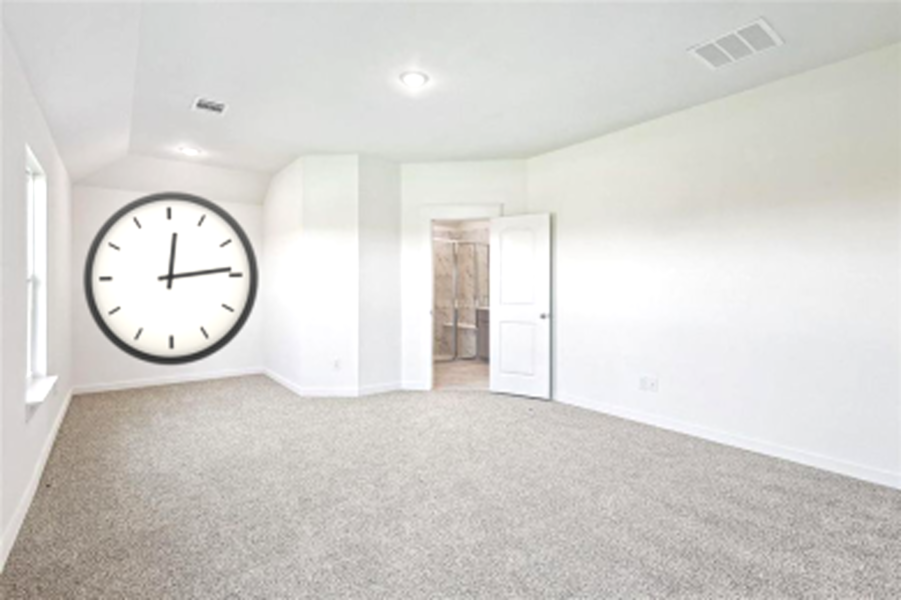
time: **12:14**
